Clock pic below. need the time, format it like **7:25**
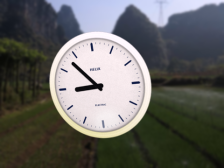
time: **8:53**
